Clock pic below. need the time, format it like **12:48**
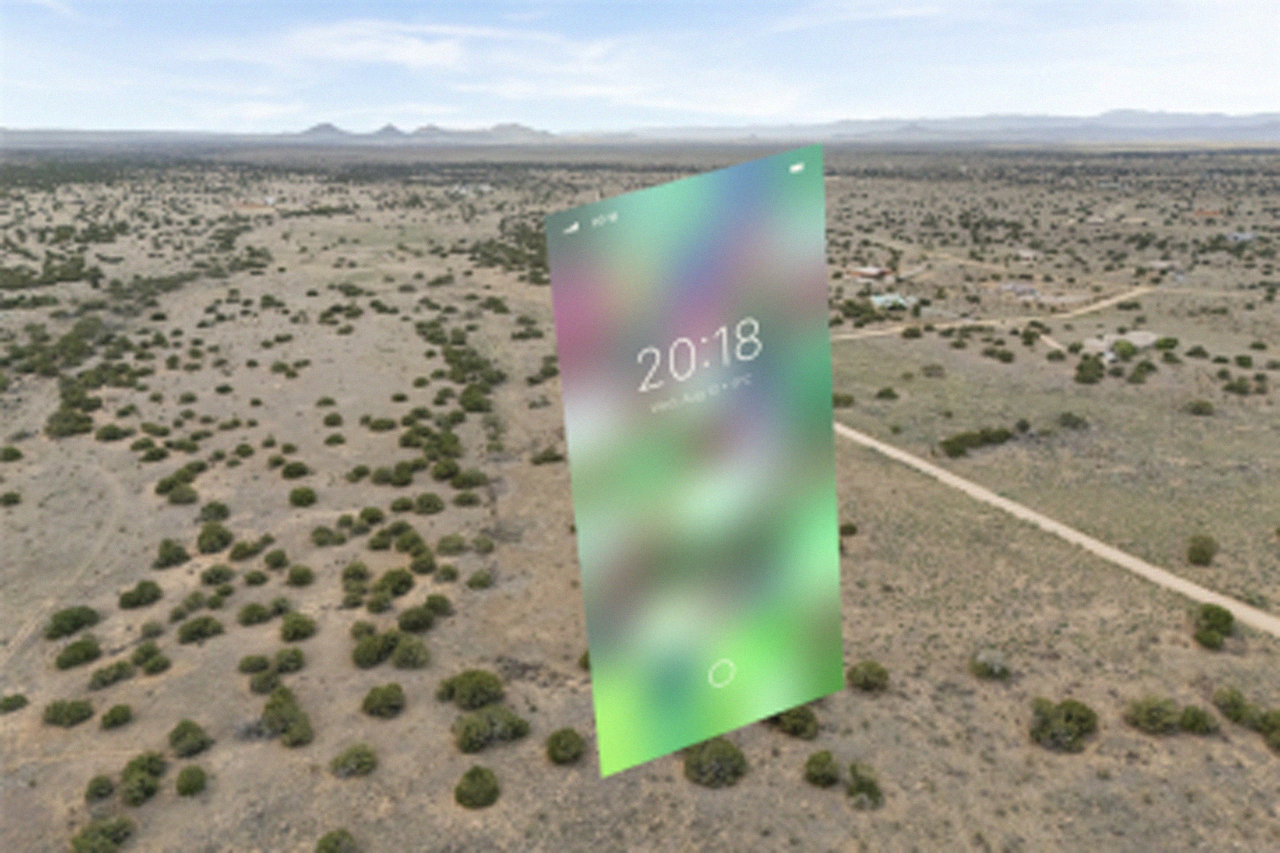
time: **20:18**
